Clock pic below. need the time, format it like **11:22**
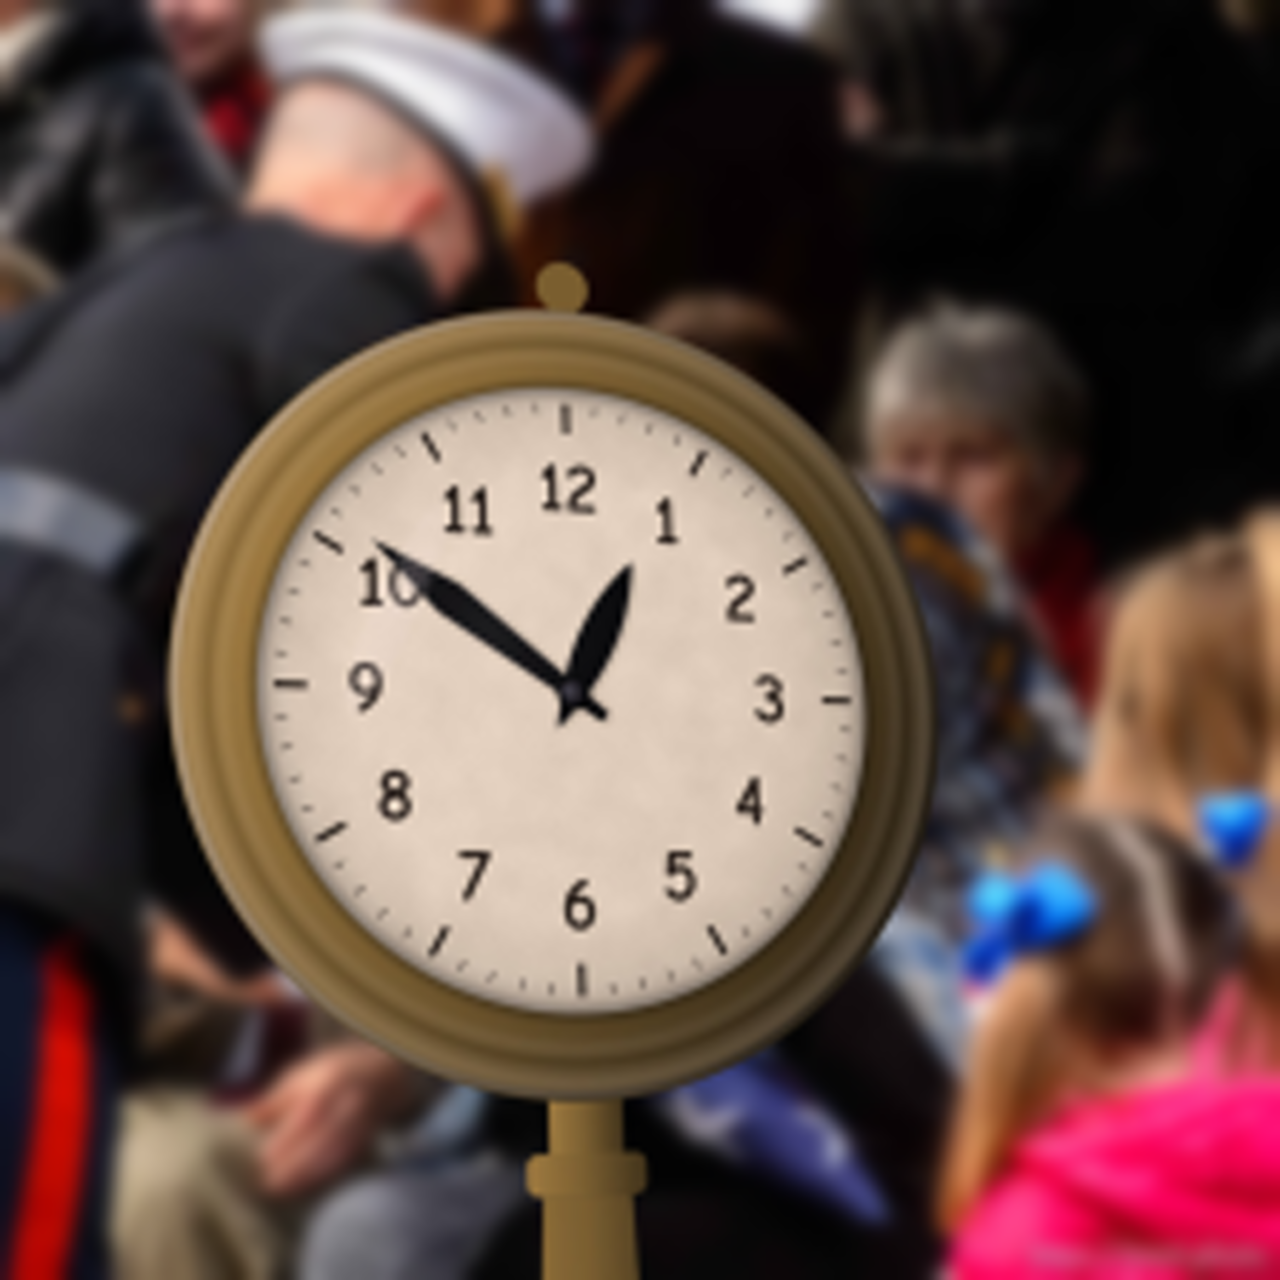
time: **12:51**
